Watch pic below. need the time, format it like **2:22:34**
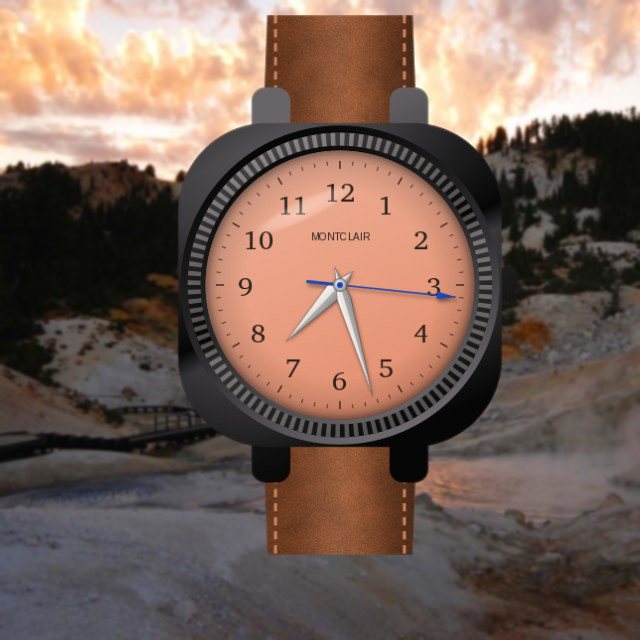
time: **7:27:16**
